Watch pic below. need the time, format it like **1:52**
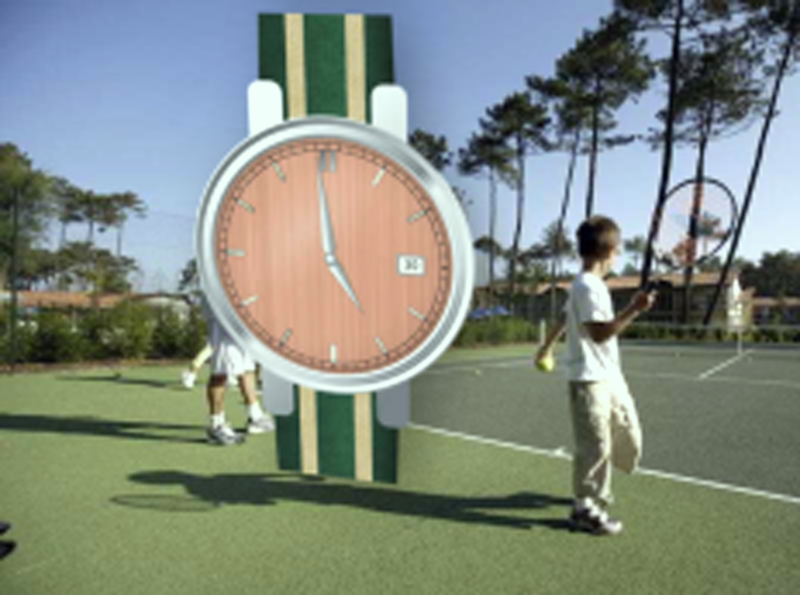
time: **4:59**
